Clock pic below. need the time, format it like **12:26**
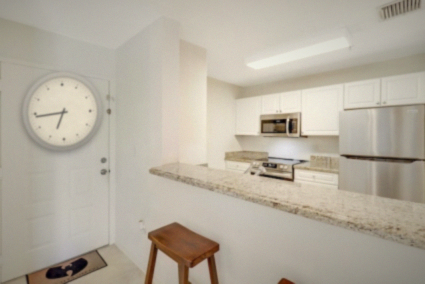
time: **6:44**
